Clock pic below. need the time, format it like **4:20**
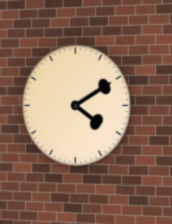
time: **4:10**
